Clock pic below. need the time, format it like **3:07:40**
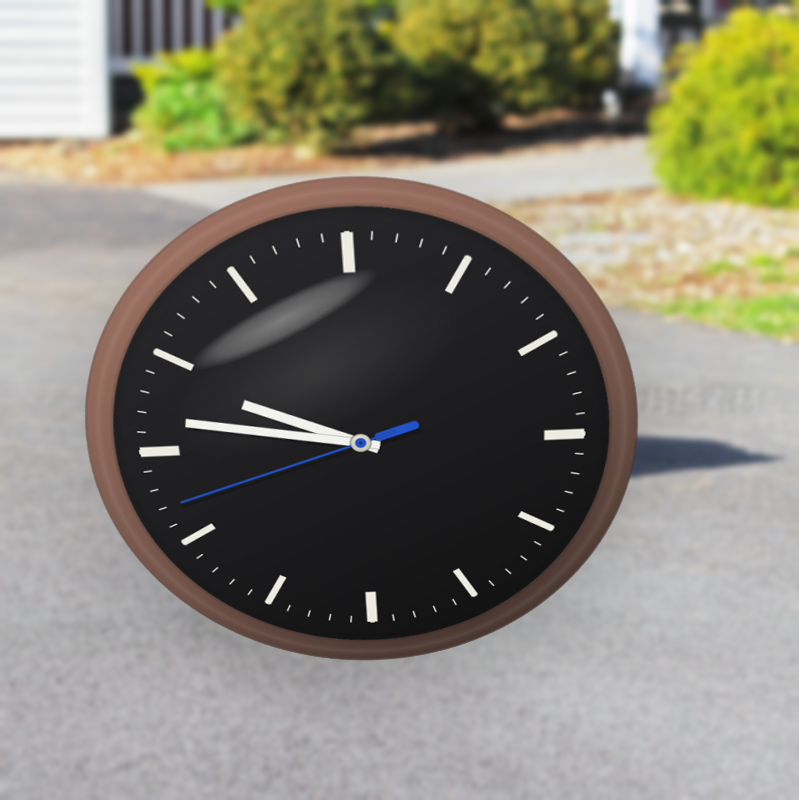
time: **9:46:42**
